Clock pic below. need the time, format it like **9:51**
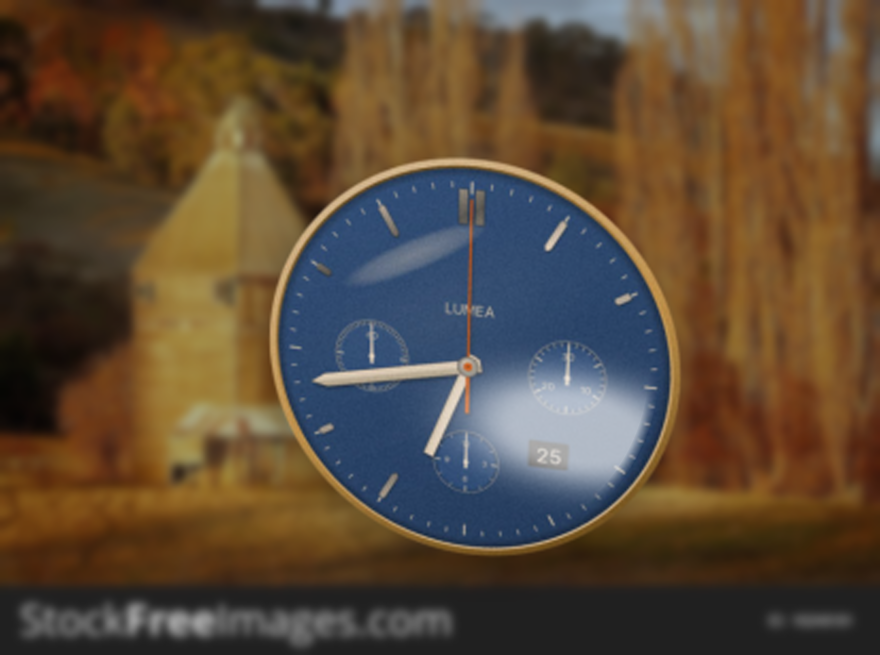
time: **6:43**
